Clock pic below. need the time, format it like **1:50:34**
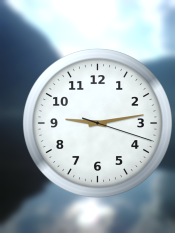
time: **9:13:18**
